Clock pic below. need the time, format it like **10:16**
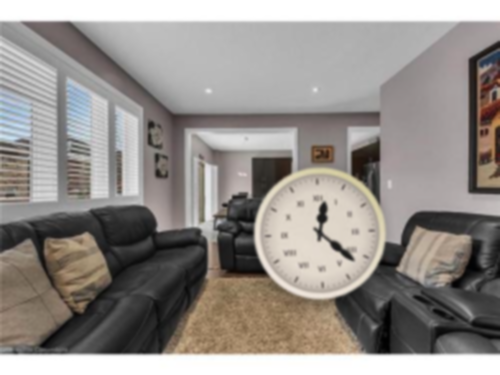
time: **12:22**
